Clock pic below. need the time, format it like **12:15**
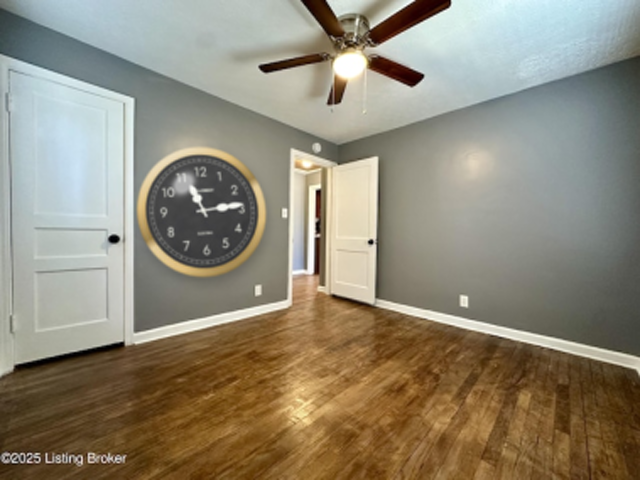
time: **11:14**
